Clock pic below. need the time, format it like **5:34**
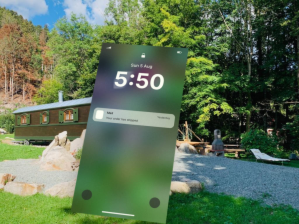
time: **5:50**
